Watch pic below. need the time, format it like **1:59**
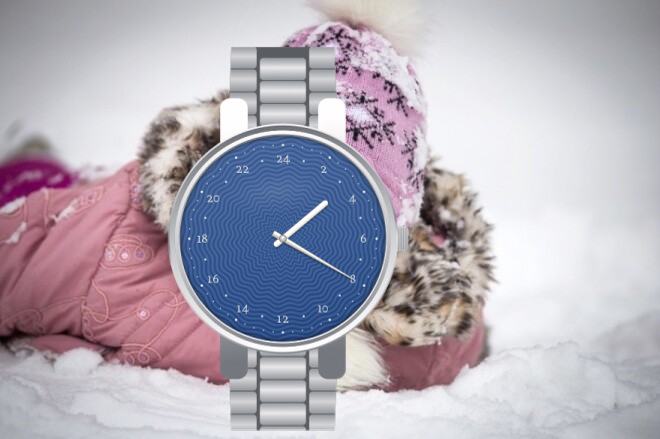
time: **3:20**
